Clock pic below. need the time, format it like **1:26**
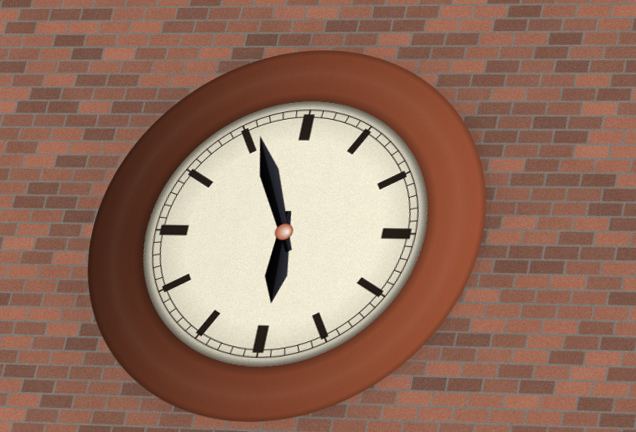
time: **5:56**
